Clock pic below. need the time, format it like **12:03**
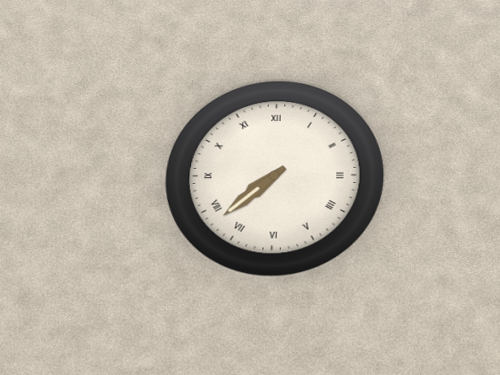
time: **7:38**
